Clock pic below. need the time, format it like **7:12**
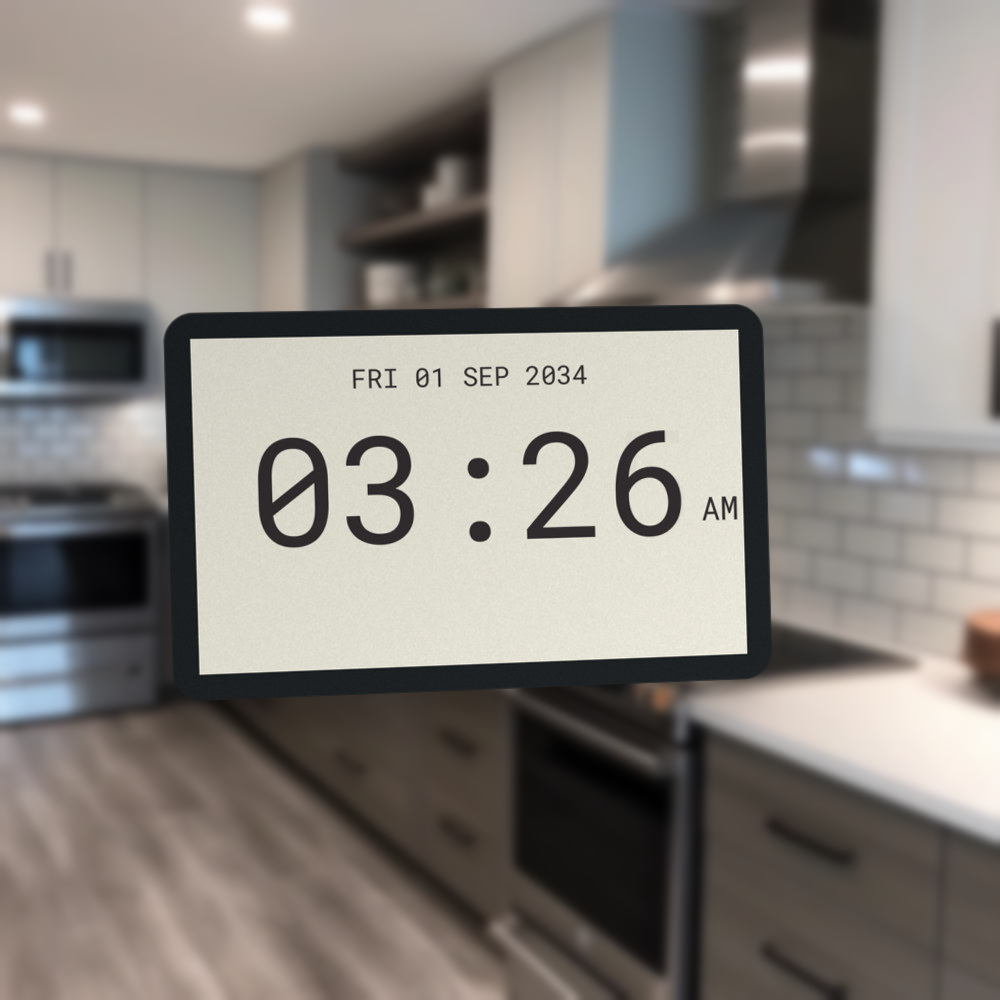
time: **3:26**
